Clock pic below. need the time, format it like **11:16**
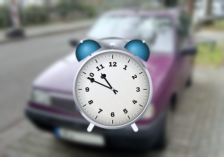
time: **10:49**
